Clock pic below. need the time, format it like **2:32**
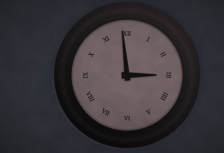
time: **2:59**
